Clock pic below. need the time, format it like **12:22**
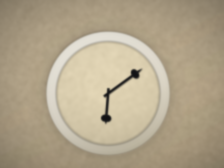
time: **6:09**
